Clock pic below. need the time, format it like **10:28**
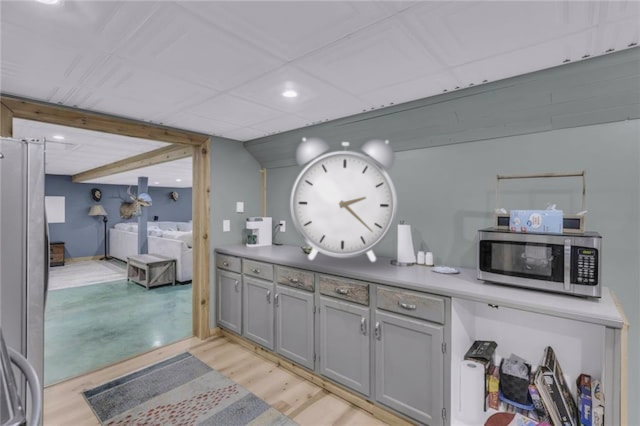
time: **2:22**
